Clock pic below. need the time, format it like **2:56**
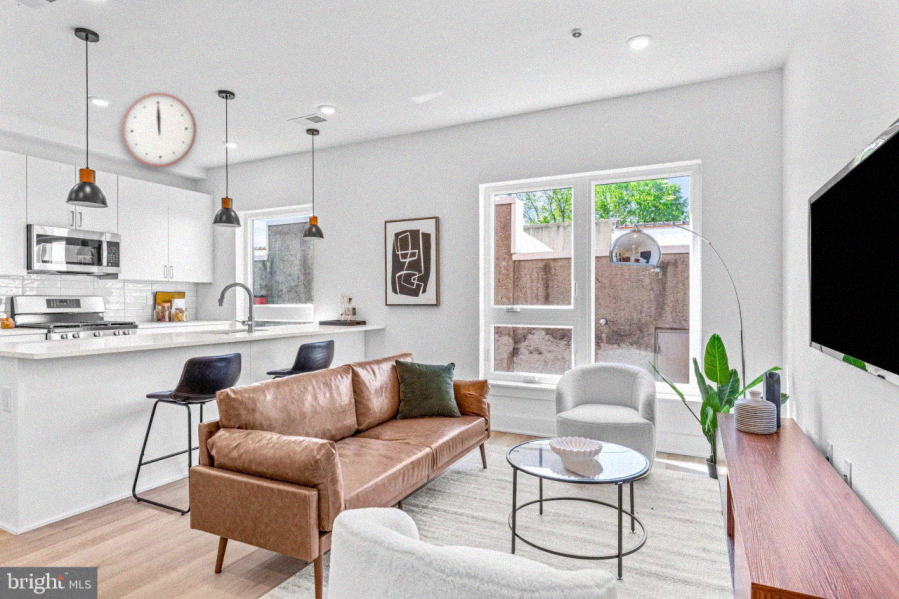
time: **12:00**
